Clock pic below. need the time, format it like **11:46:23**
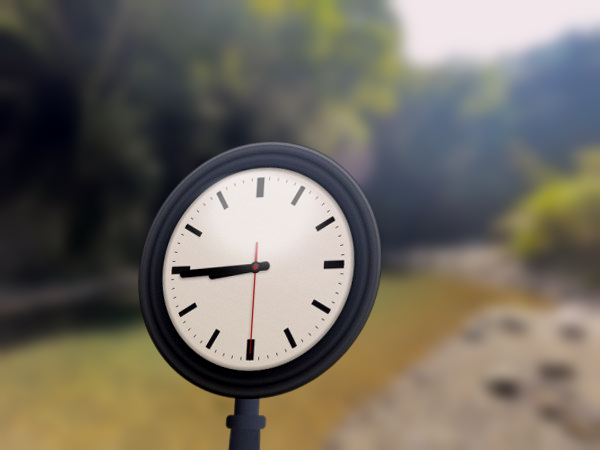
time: **8:44:30**
